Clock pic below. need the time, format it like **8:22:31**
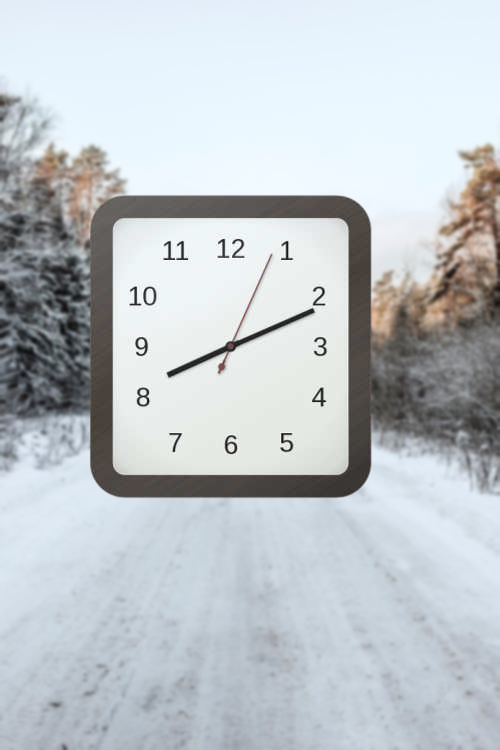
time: **8:11:04**
